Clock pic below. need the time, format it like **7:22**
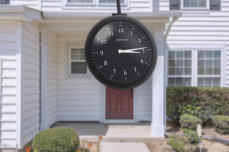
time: **3:14**
